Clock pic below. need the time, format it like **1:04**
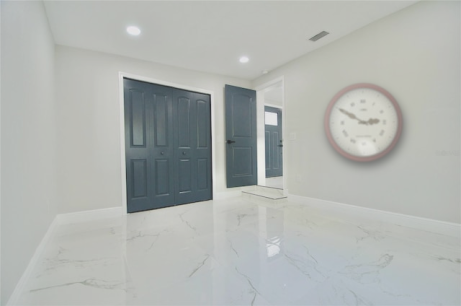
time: **2:50**
